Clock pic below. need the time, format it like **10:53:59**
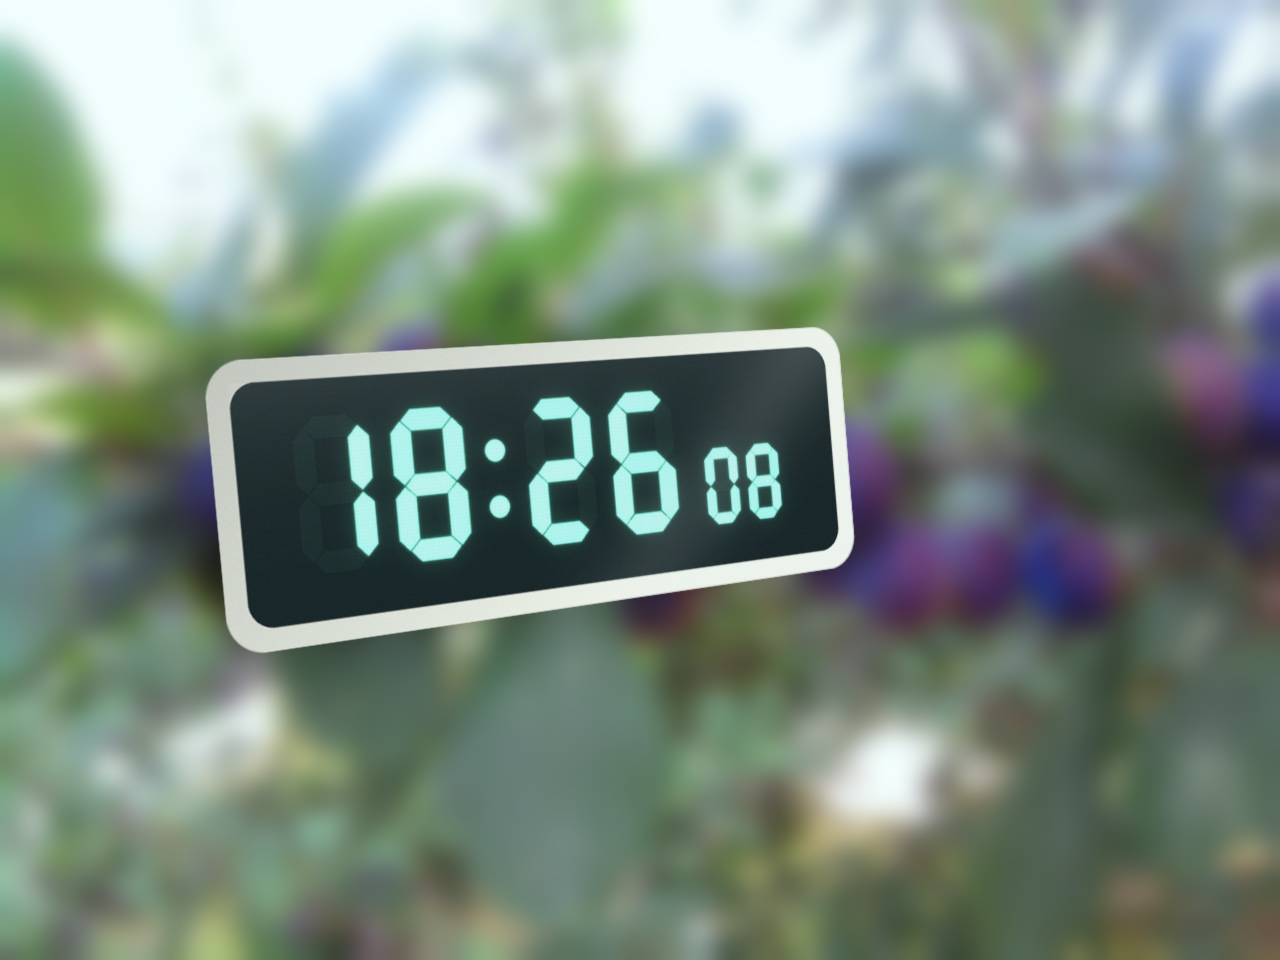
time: **18:26:08**
